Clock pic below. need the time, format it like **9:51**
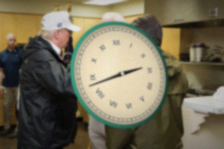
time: **2:43**
